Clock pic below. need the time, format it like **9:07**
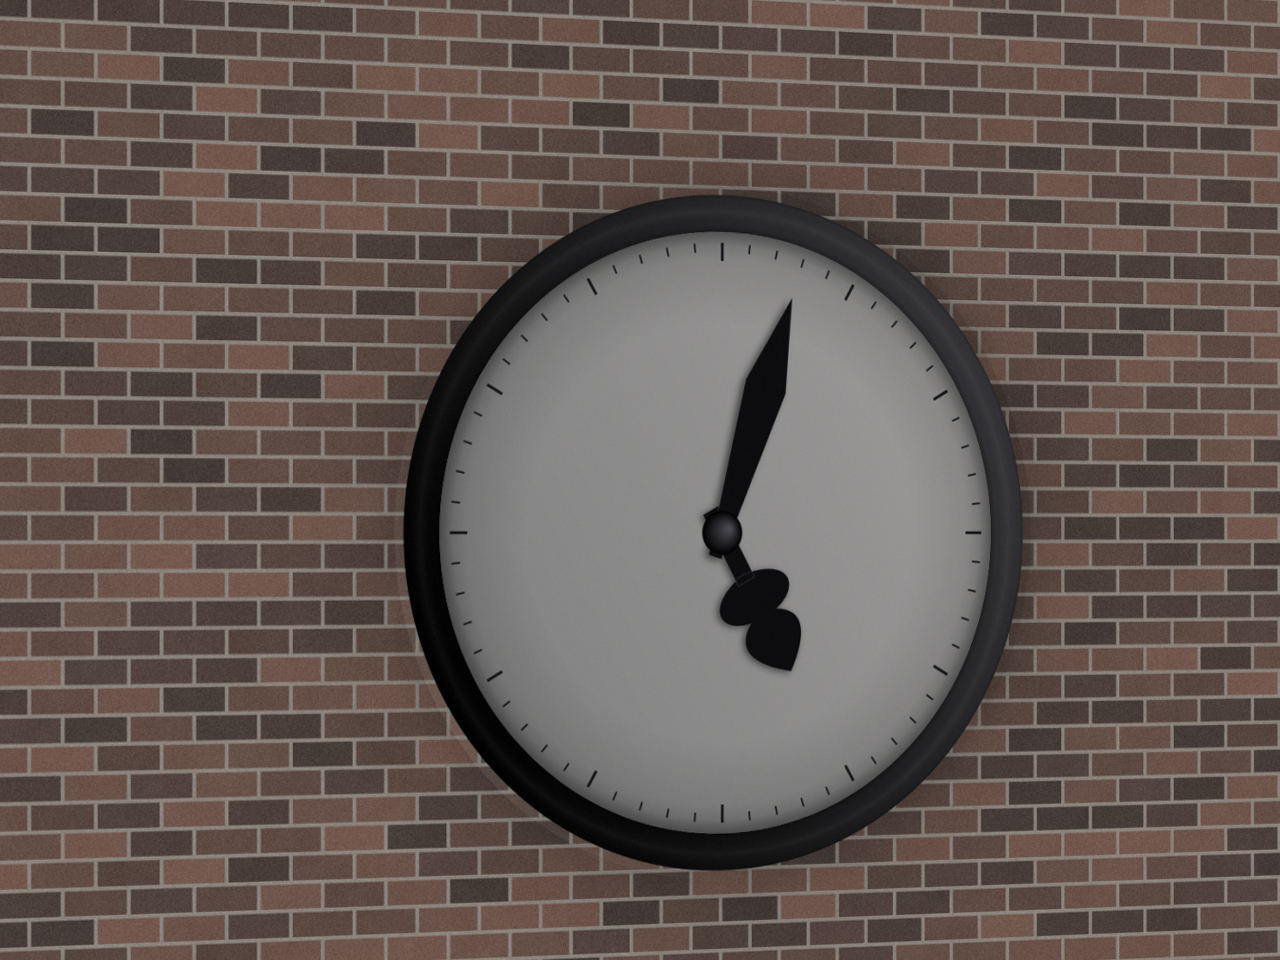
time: **5:03**
